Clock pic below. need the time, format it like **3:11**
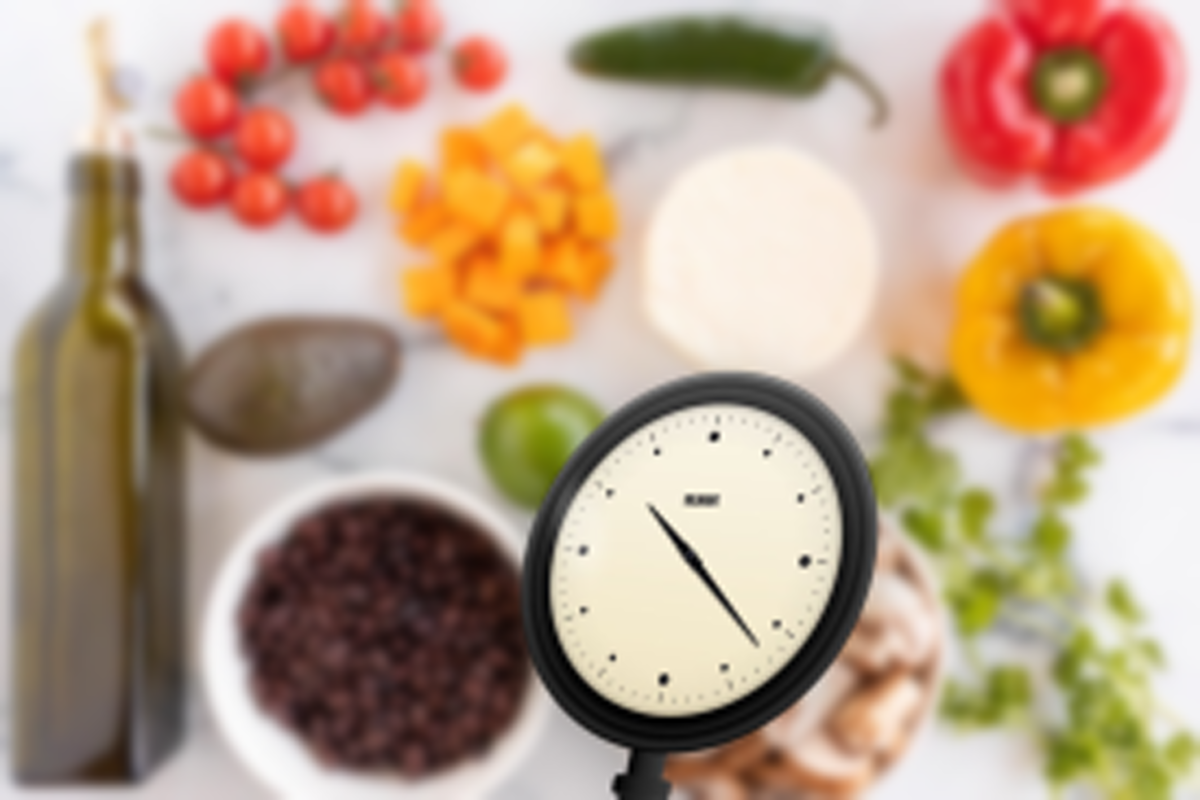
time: **10:22**
